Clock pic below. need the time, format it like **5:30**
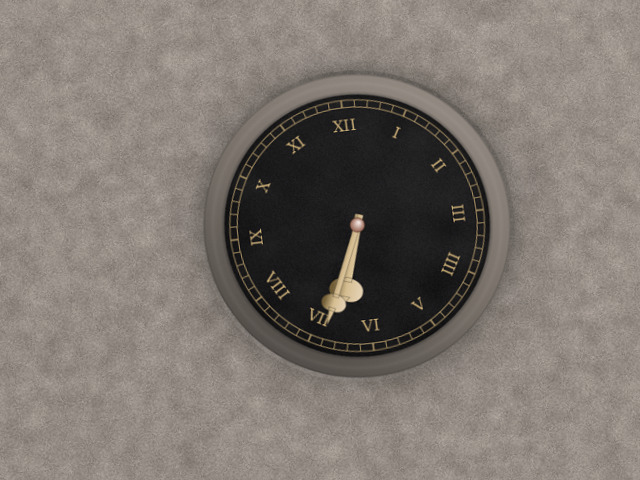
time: **6:34**
